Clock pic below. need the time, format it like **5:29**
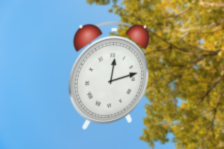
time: **12:13**
